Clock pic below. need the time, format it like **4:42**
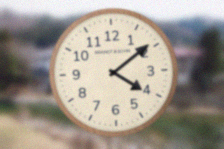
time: **4:09**
